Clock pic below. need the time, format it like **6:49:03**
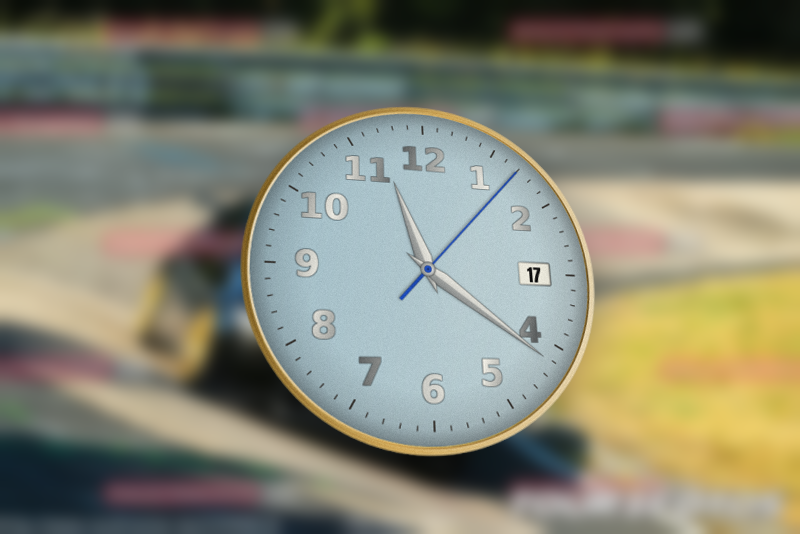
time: **11:21:07**
